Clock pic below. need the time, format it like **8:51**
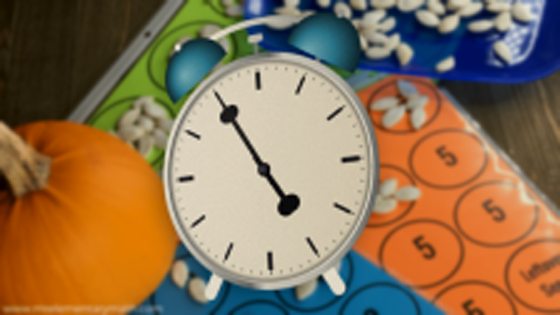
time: **4:55**
